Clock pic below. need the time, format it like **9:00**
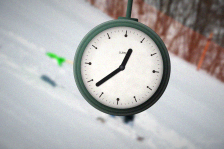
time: **12:38**
